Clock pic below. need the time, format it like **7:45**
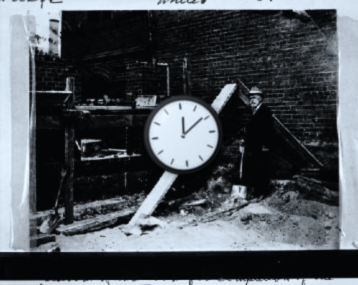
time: **12:09**
